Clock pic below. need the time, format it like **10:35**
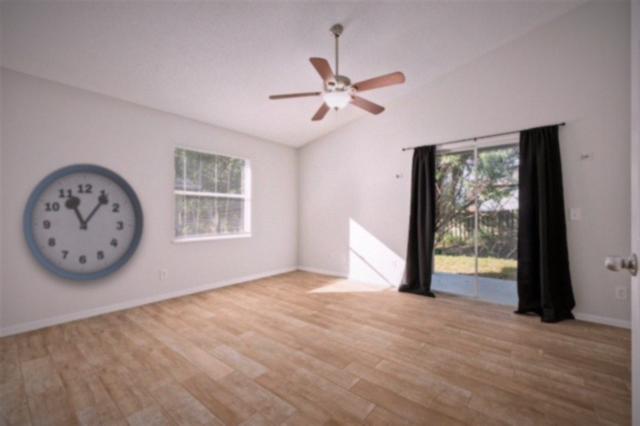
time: **11:06**
